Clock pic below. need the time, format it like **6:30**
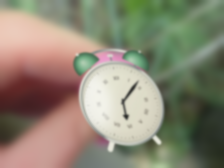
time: **6:08**
